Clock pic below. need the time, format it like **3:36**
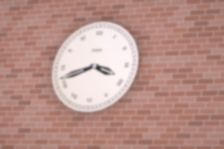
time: **3:42**
